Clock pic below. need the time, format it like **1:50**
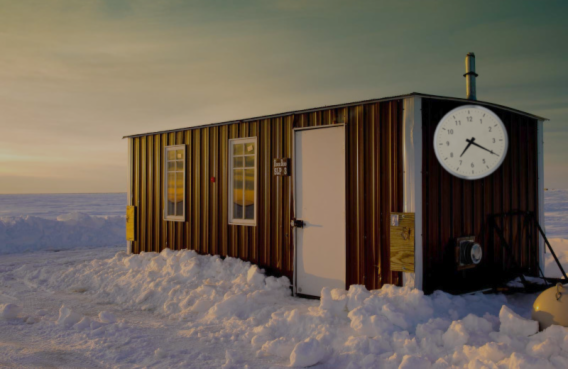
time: **7:20**
